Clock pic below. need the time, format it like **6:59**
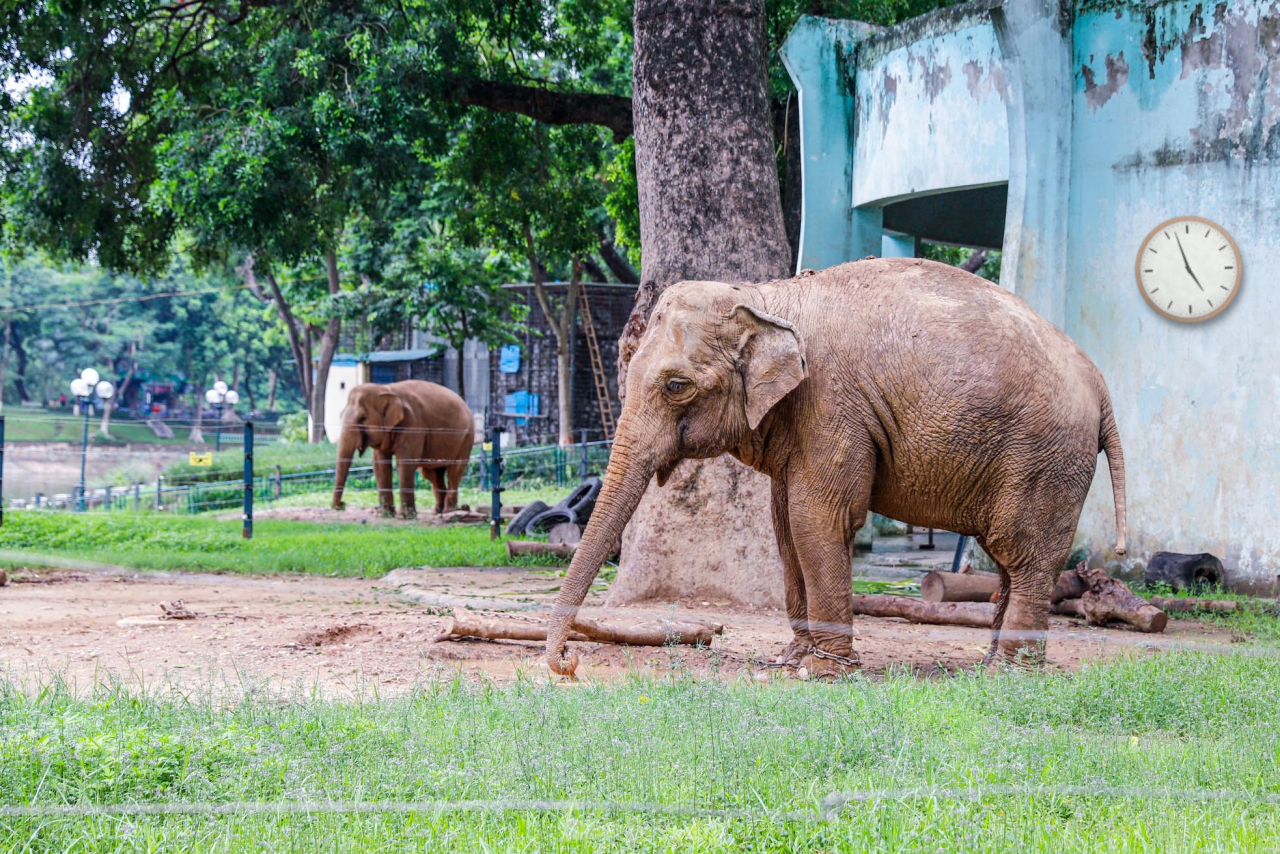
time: **4:57**
